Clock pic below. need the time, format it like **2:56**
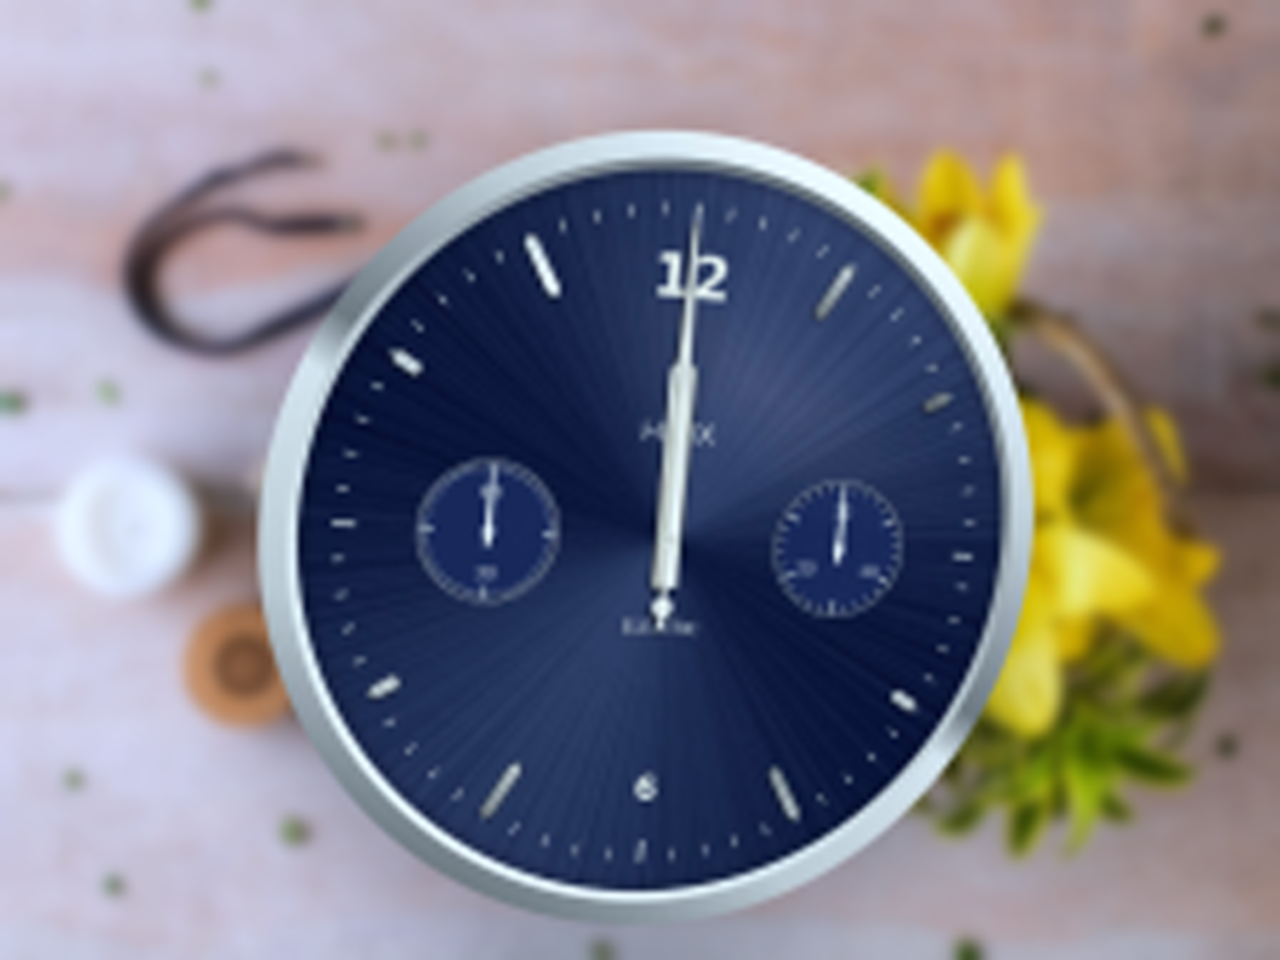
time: **12:00**
